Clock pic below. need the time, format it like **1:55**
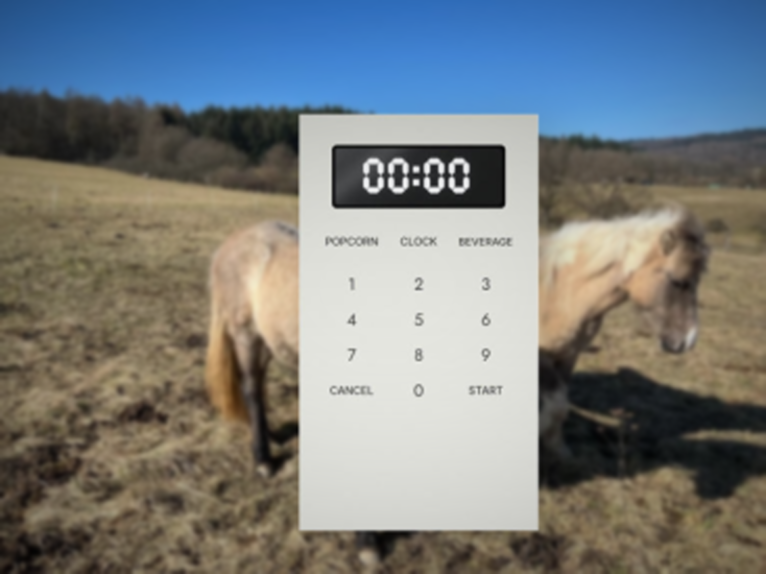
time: **0:00**
